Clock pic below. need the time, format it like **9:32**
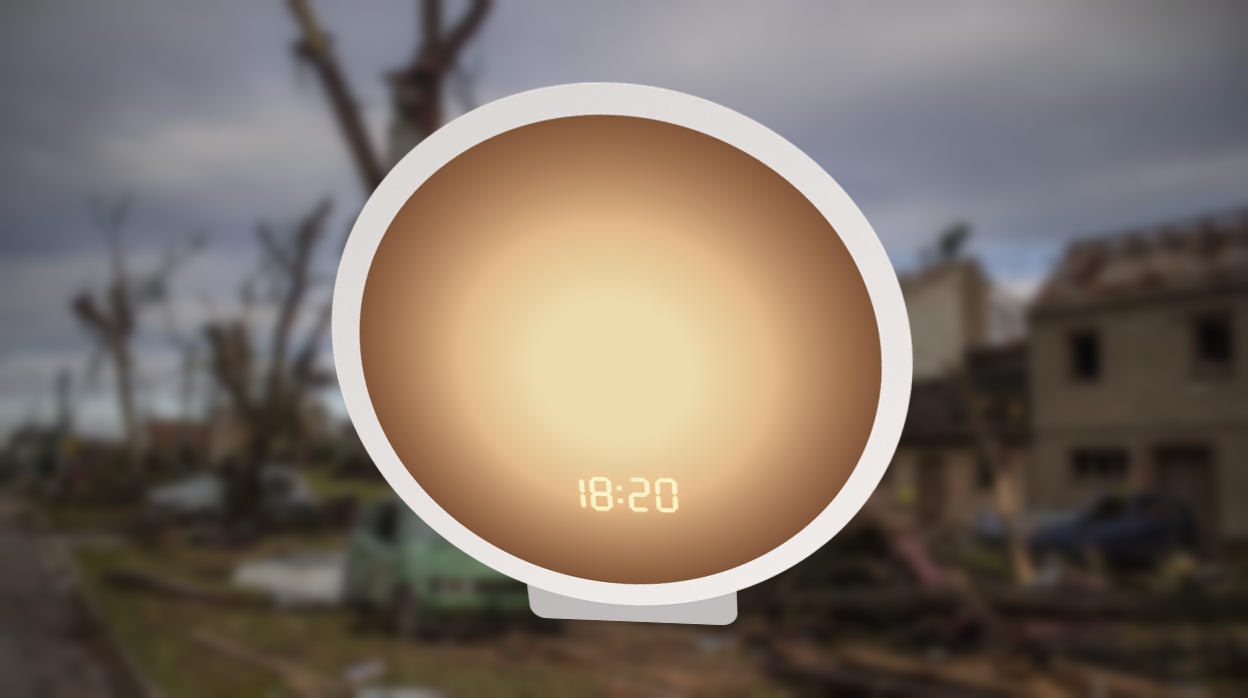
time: **18:20**
